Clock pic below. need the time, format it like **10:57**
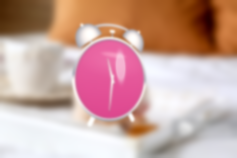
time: **11:31**
